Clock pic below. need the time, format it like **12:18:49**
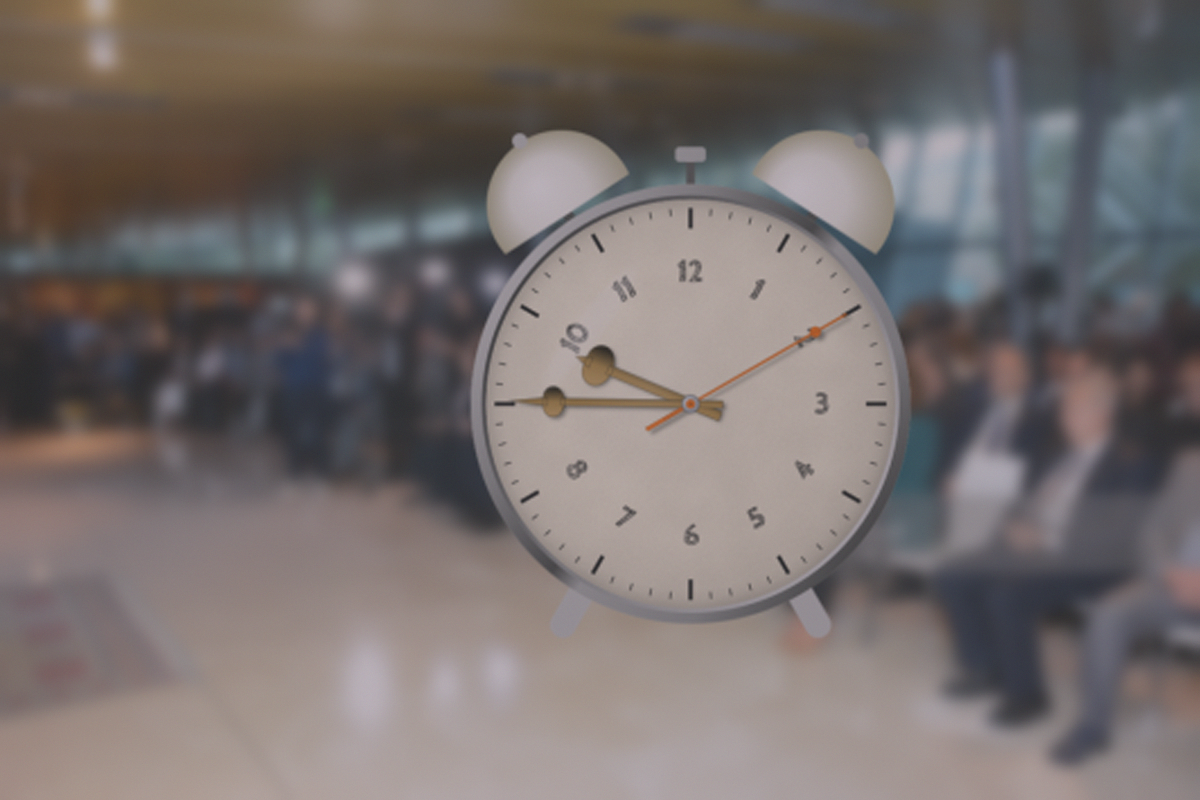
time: **9:45:10**
